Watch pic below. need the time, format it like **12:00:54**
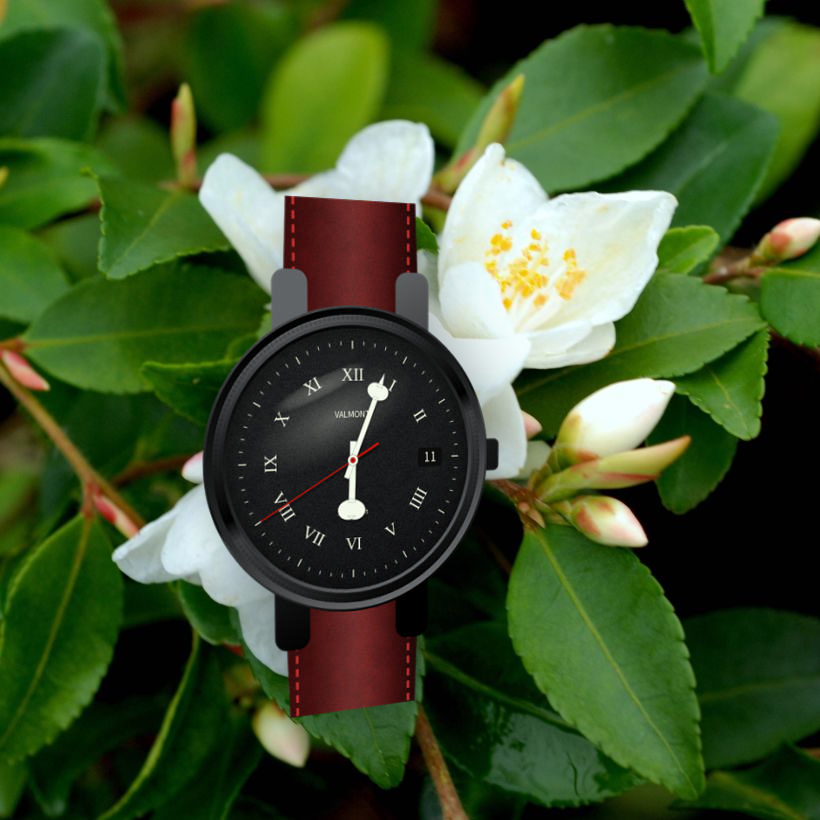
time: **6:03:40**
